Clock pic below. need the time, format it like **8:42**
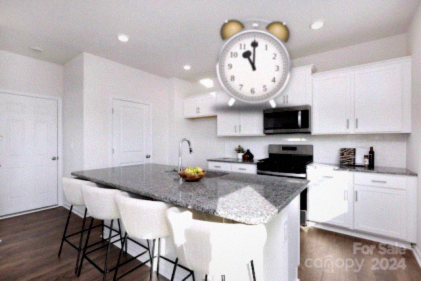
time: **11:00**
